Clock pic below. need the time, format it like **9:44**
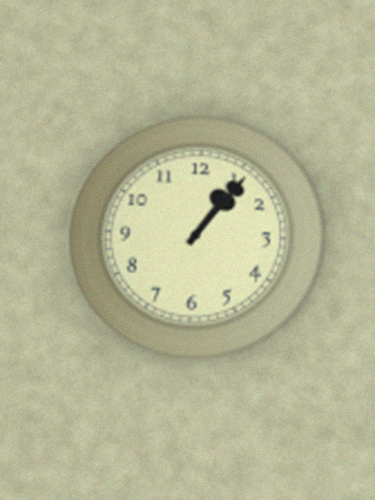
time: **1:06**
